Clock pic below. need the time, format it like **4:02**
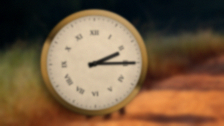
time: **2:15**
